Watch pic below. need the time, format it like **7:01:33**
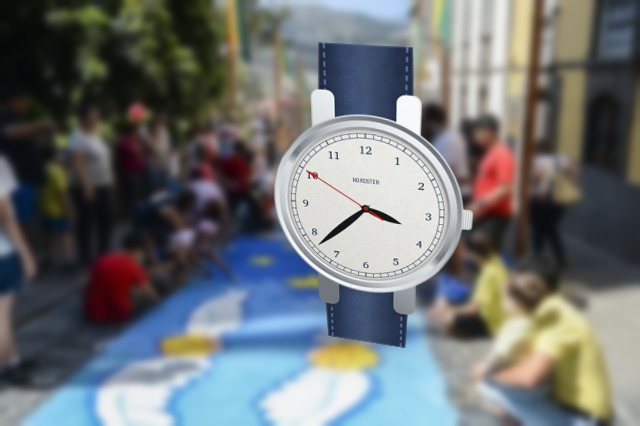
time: **3:37:50**
